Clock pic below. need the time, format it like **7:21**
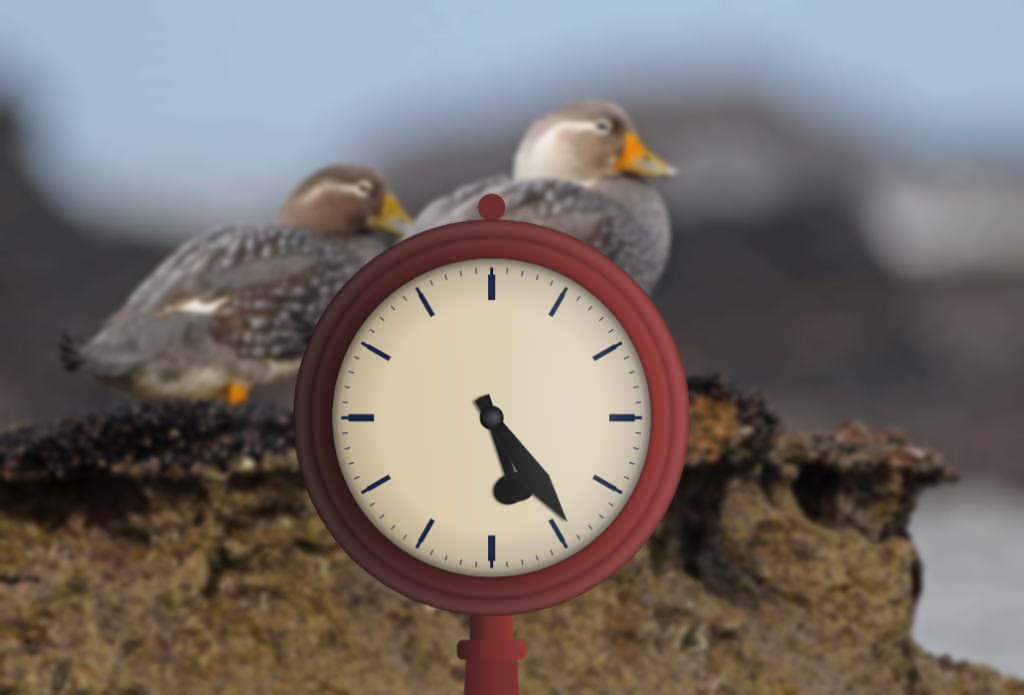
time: **5:24**
